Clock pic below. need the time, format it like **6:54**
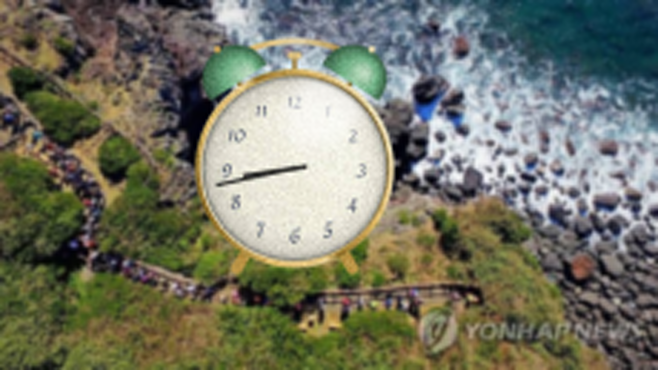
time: **8:43**
